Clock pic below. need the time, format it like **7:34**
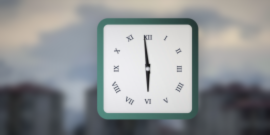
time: **5:59**
